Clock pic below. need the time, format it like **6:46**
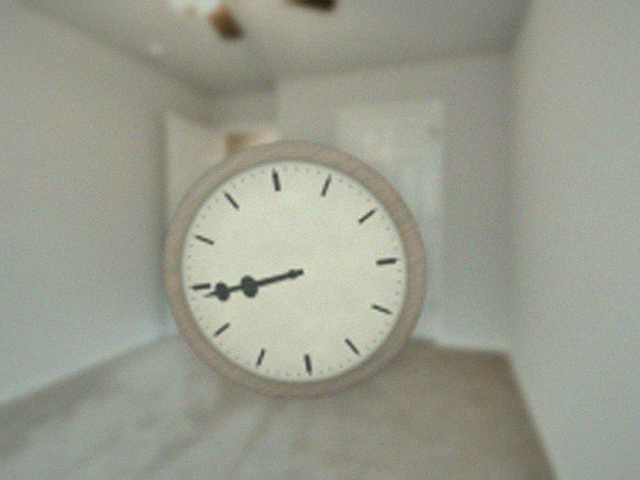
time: **8:44**
